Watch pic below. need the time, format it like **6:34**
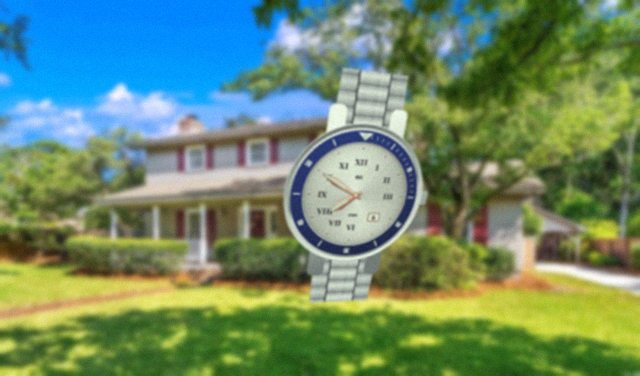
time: **7:50**
